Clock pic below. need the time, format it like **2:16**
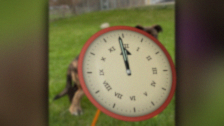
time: **11:59**
